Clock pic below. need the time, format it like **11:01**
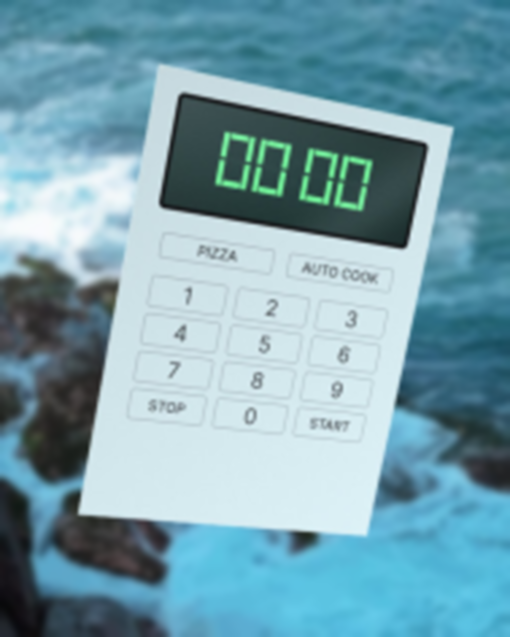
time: **0:00**
